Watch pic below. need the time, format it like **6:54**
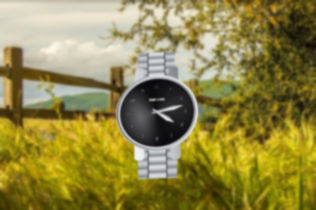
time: **4:13**
